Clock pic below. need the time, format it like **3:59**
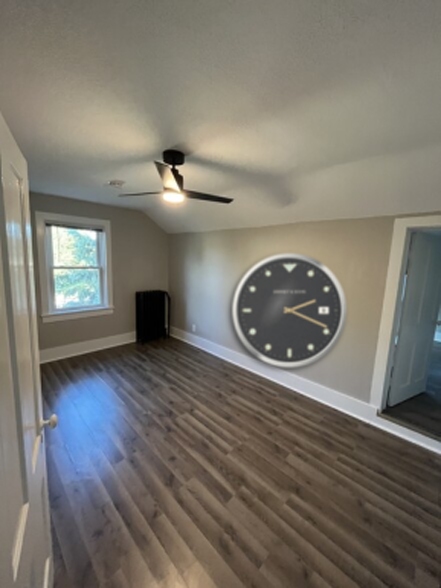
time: **2:19**
